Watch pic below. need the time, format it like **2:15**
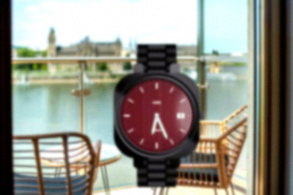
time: **6:26**
